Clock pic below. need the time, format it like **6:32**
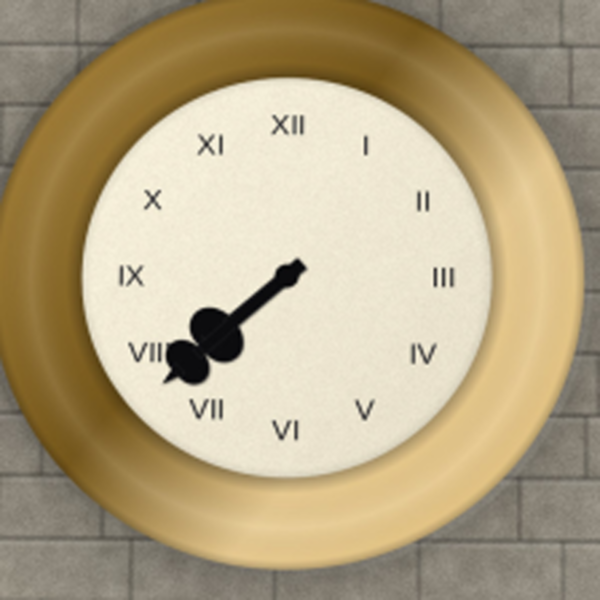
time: **7:38**
